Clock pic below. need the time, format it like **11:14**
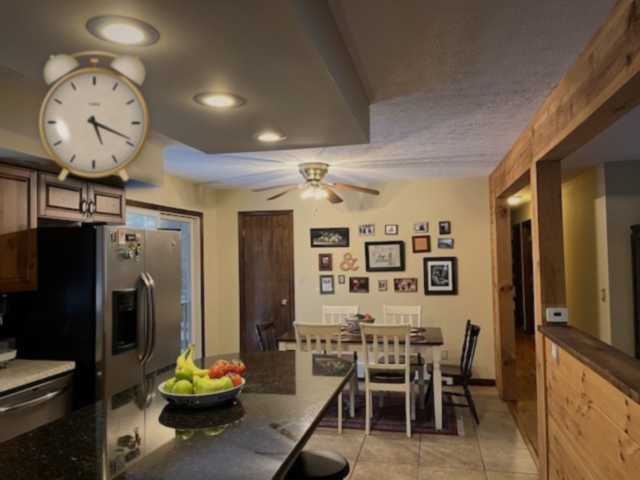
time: **5:19**
